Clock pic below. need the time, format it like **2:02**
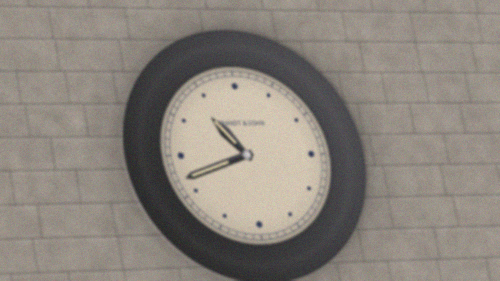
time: **10:42**
